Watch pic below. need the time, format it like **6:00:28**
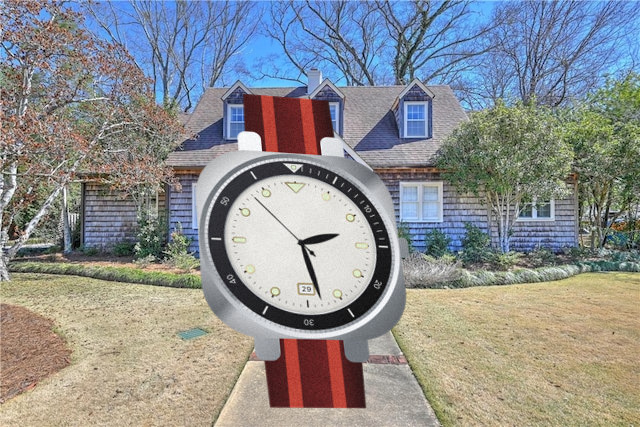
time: **2:27:53**
